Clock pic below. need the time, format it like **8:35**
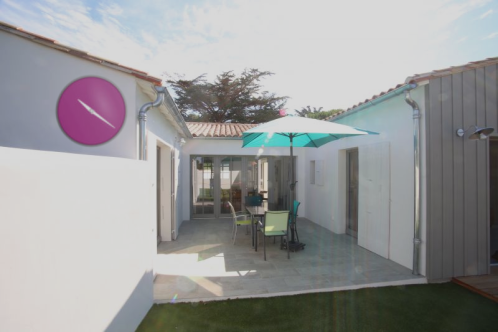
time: **10:21**
